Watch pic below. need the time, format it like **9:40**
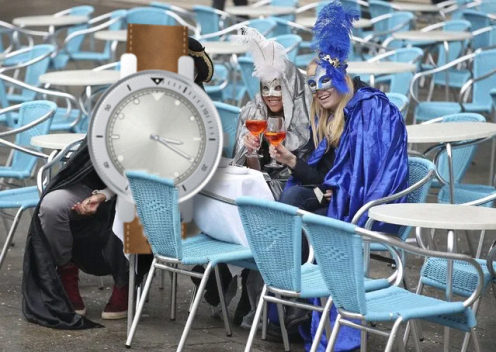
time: **3:20**
